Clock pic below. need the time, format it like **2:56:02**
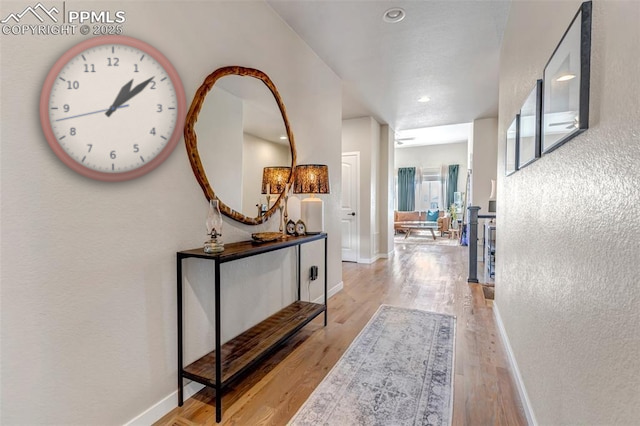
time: **1:08:43**
